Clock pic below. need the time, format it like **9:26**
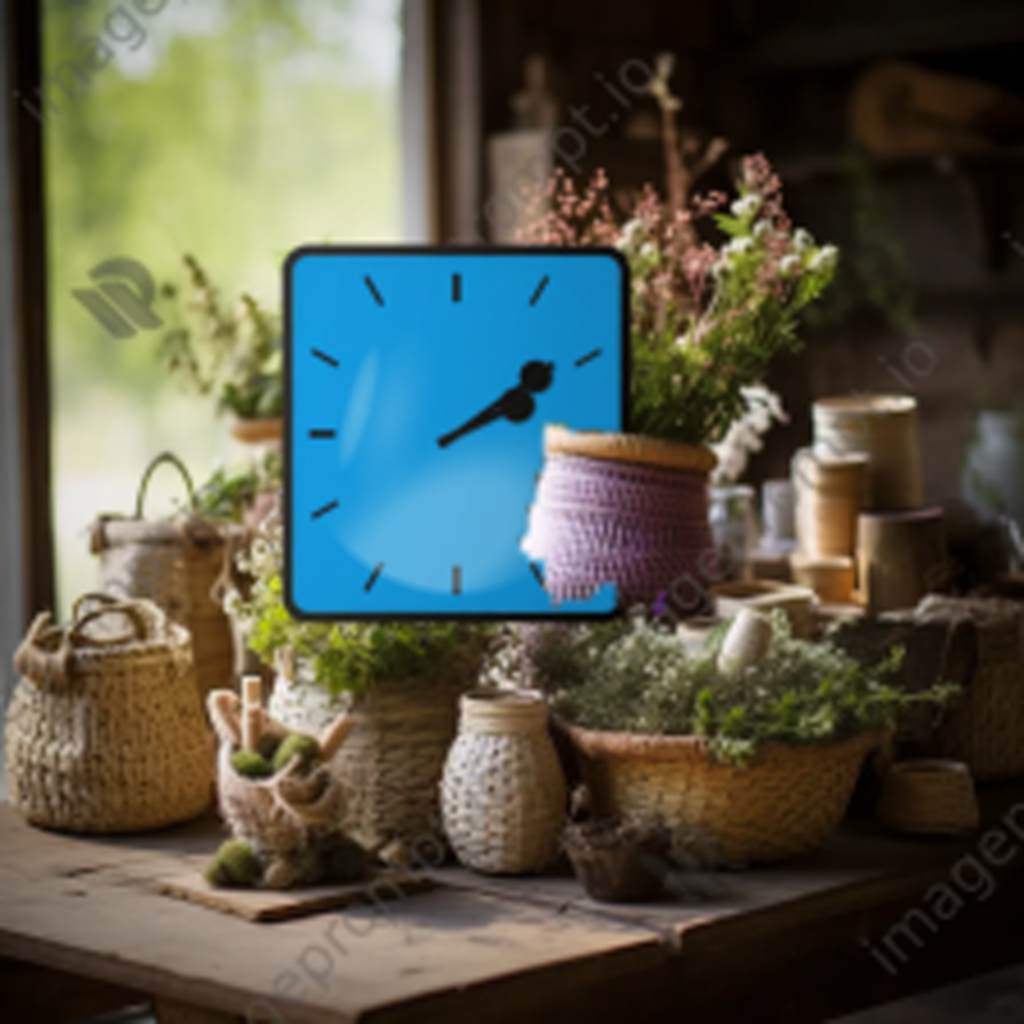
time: **2:09**
